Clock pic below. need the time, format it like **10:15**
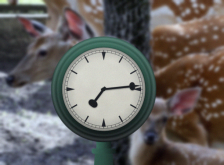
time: **7:14**
